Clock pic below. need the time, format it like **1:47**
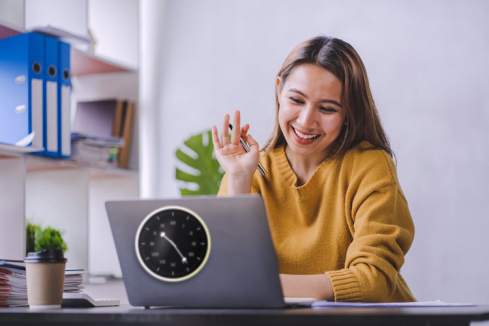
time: **10:24**
